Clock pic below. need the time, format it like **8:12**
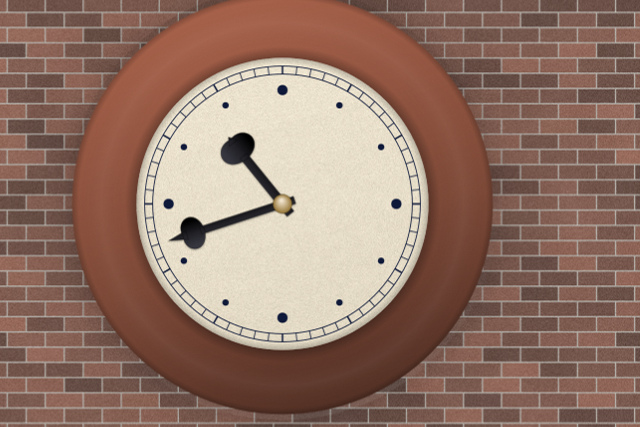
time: **10:42**
